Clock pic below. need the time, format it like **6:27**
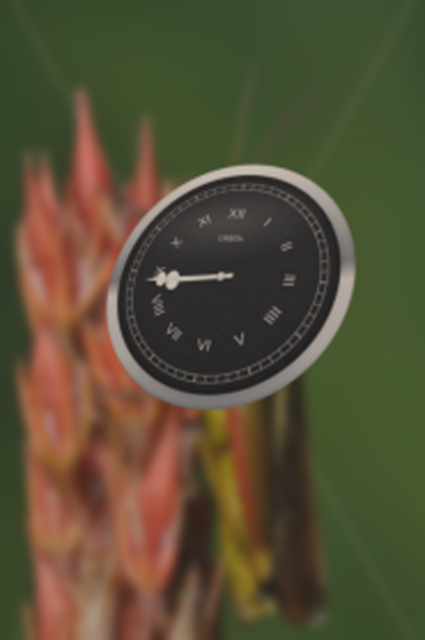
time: **8:44**
